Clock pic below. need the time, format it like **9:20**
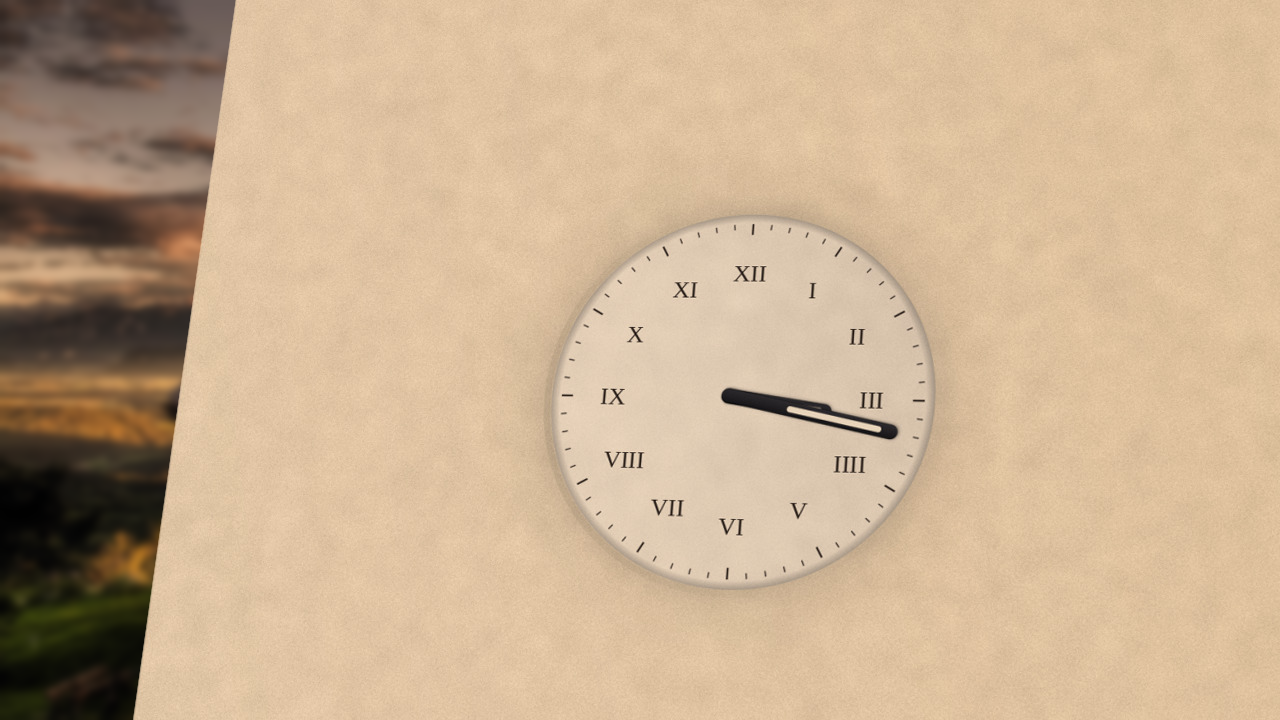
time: **3:17**
